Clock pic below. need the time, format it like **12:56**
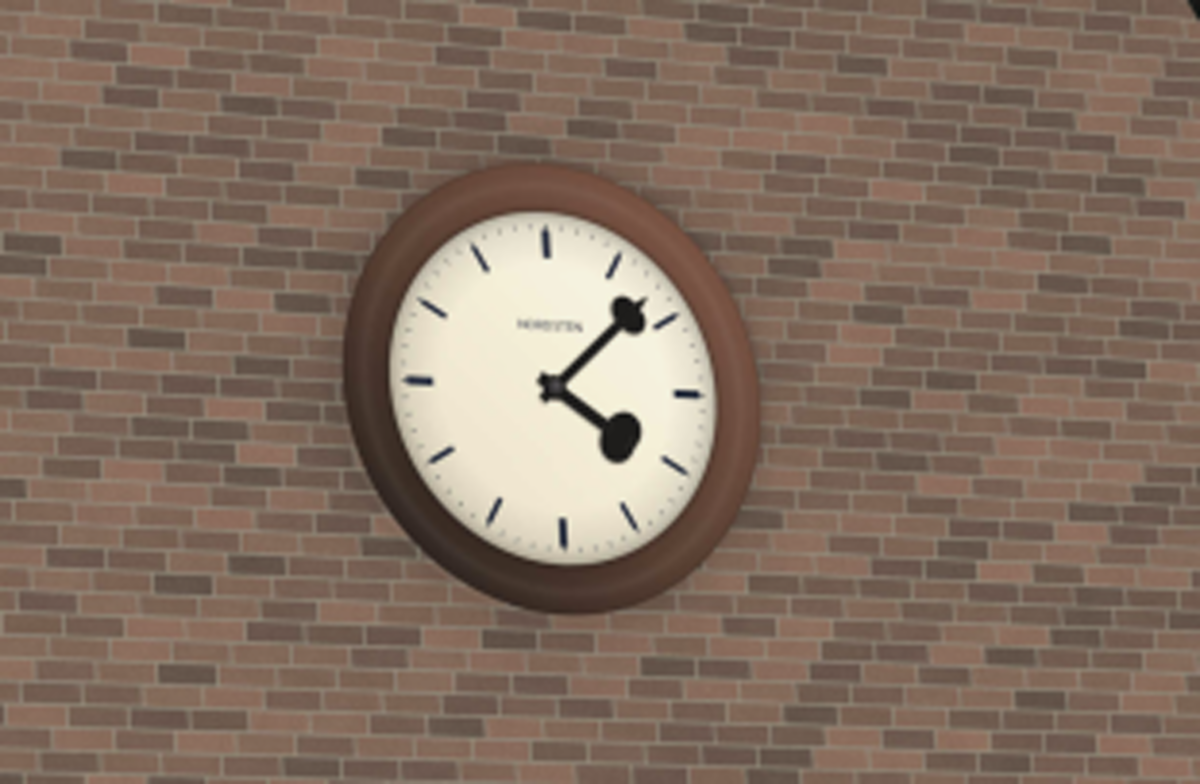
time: **4:08**
